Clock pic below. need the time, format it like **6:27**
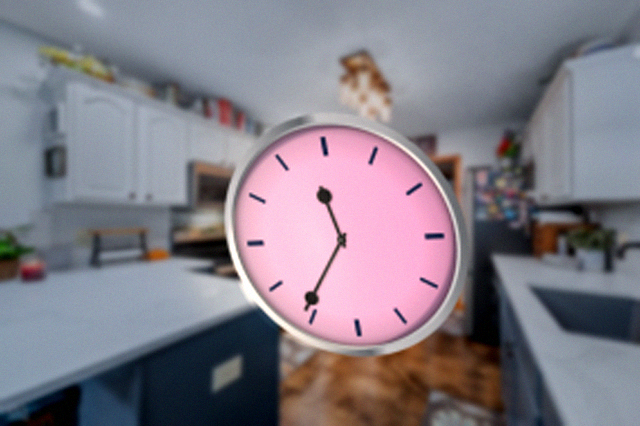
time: **11:36**
